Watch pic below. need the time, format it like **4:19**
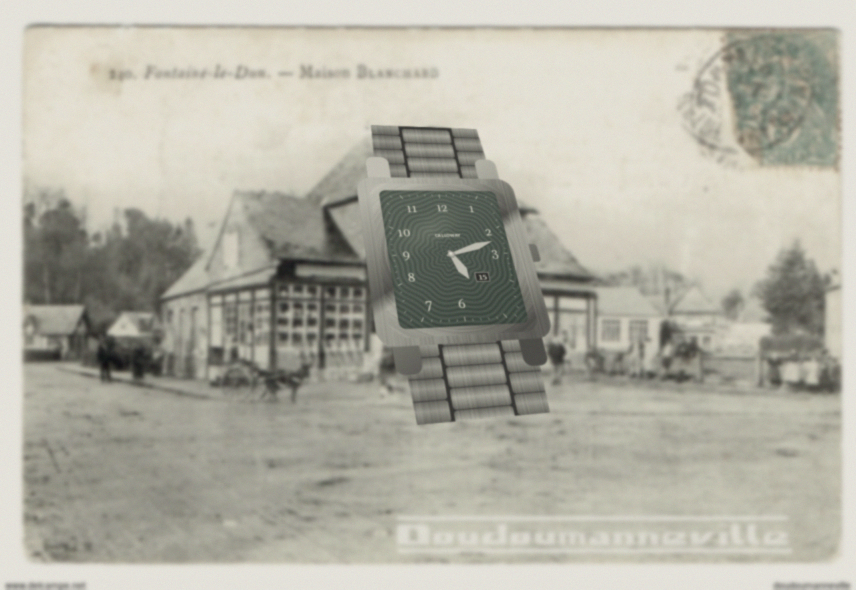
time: **5:12**
